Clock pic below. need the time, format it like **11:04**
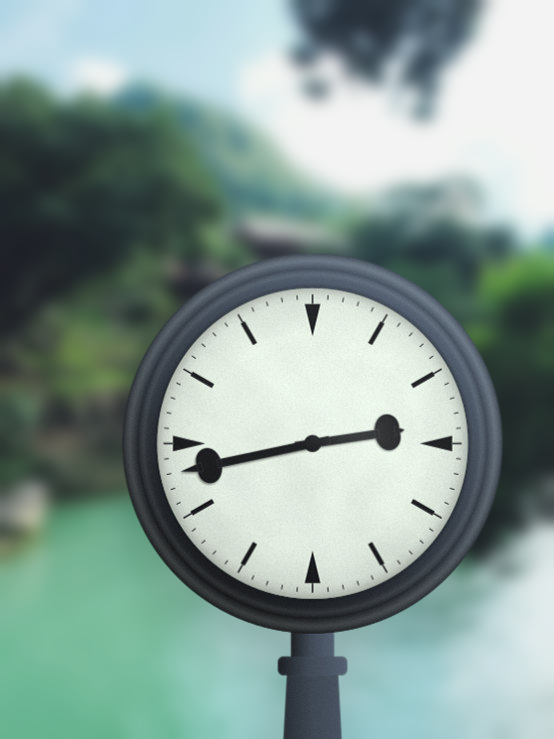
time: **2:43**
